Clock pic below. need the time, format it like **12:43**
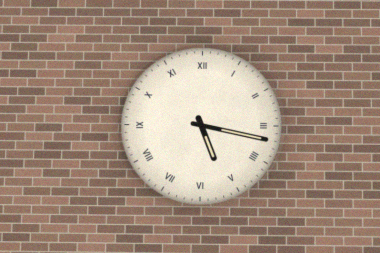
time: **5:17**
